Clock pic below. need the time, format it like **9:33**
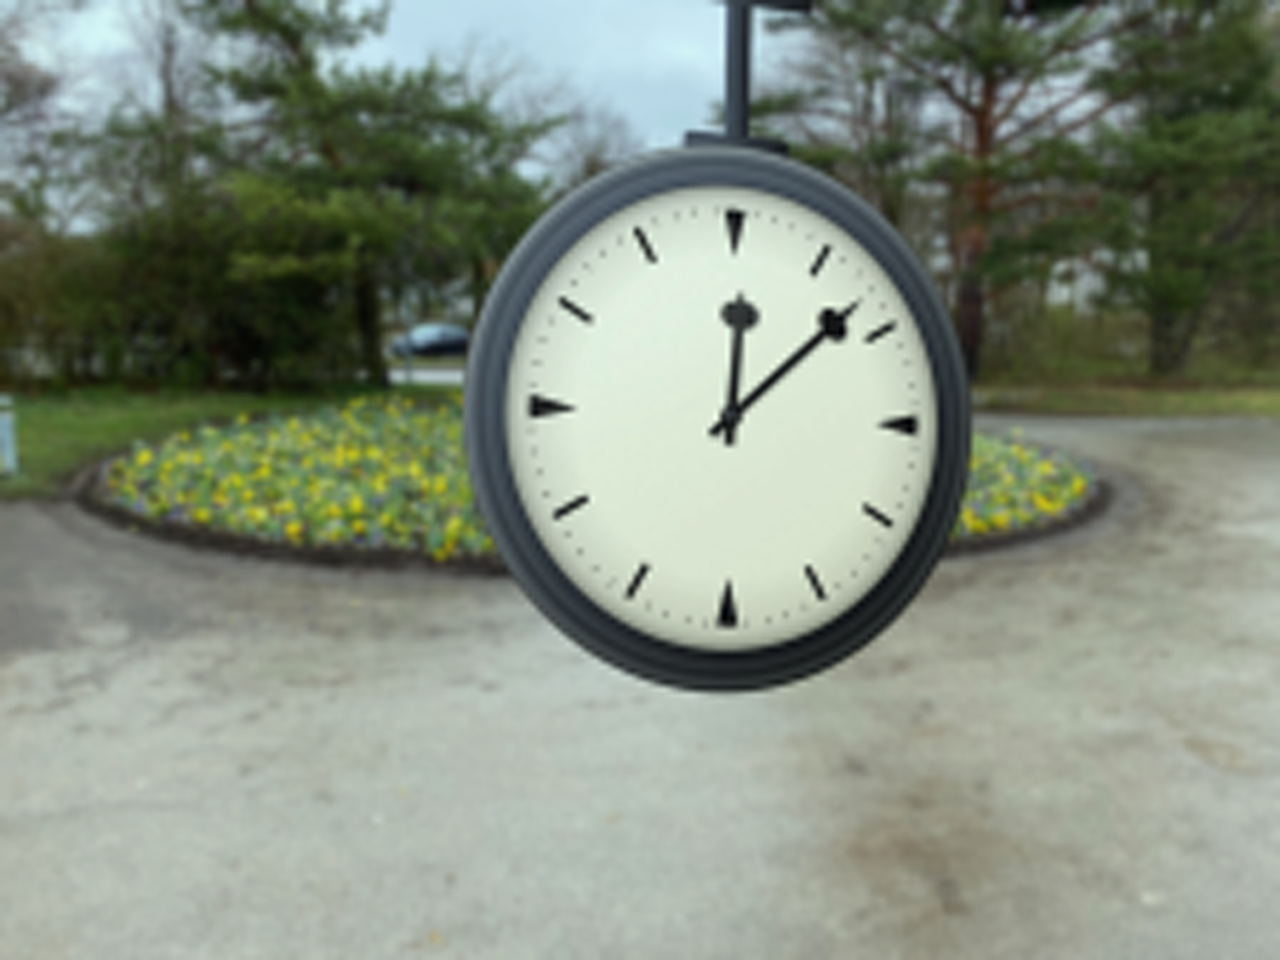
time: **12:08**
